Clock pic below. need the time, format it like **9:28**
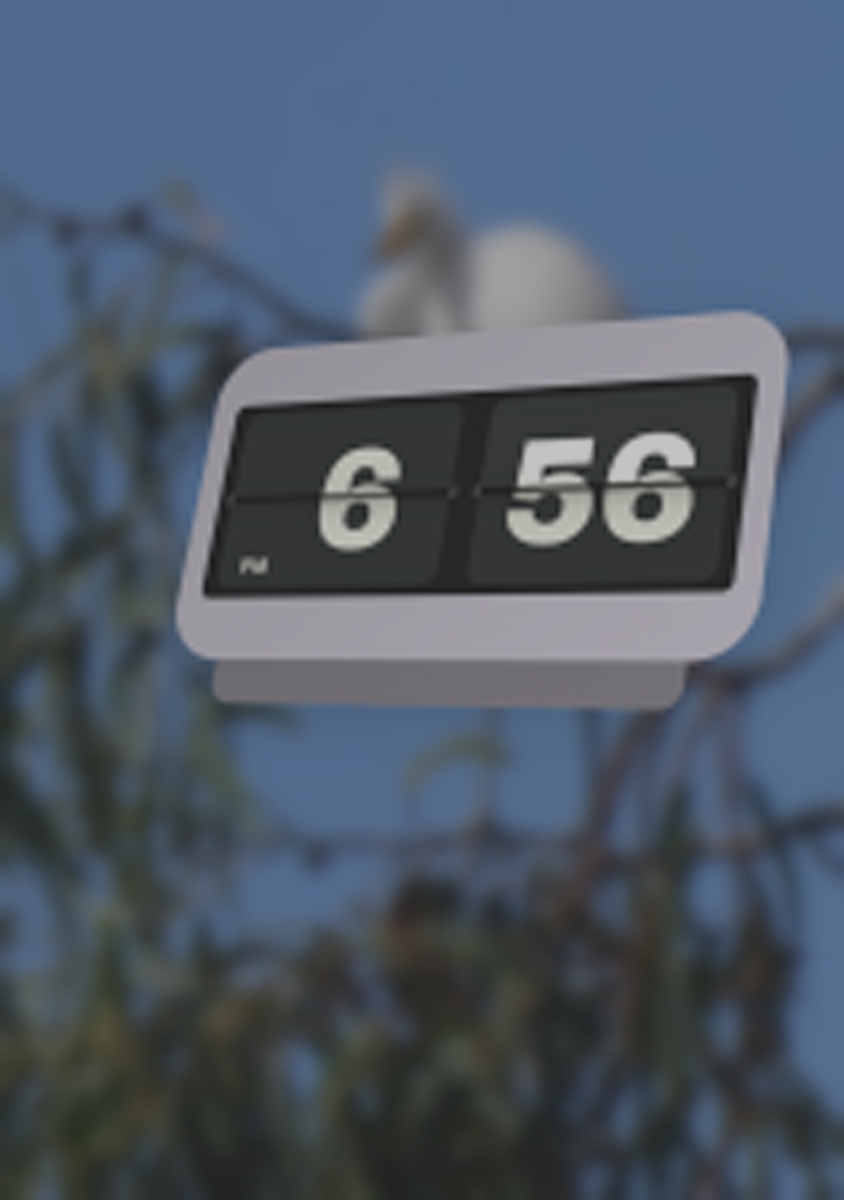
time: **6:56**
